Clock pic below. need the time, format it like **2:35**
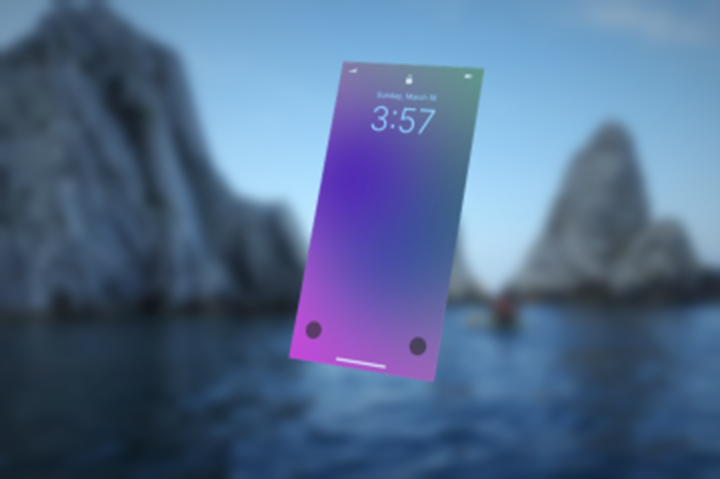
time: **3:57**
